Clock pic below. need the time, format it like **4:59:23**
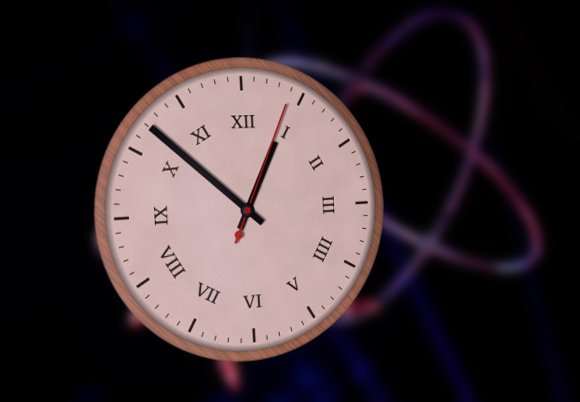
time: **12:52:04**
